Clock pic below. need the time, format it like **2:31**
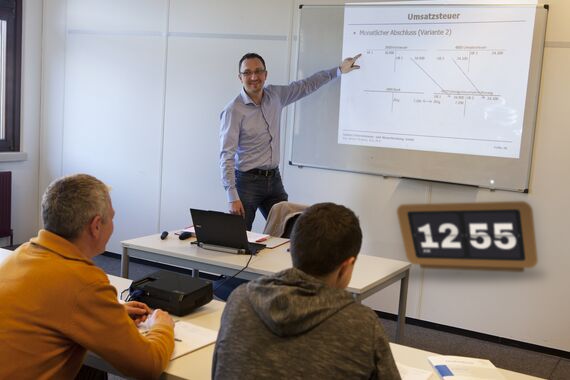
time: **12:55**
